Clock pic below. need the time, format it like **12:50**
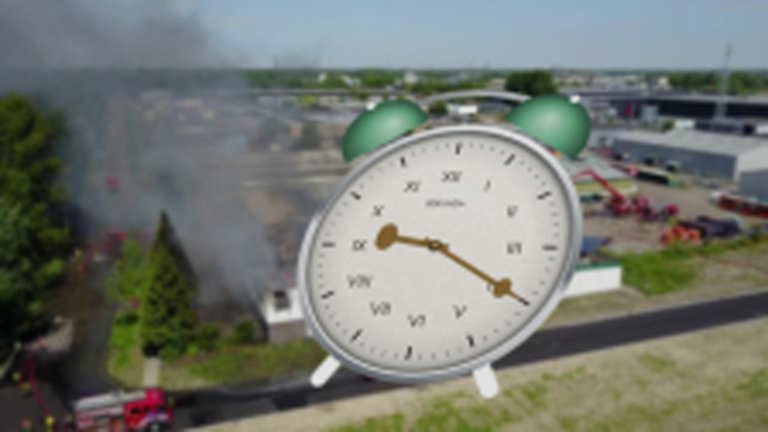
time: **9:20**
